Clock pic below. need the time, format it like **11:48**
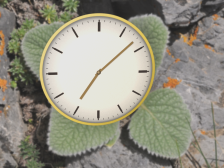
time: **7:08**
